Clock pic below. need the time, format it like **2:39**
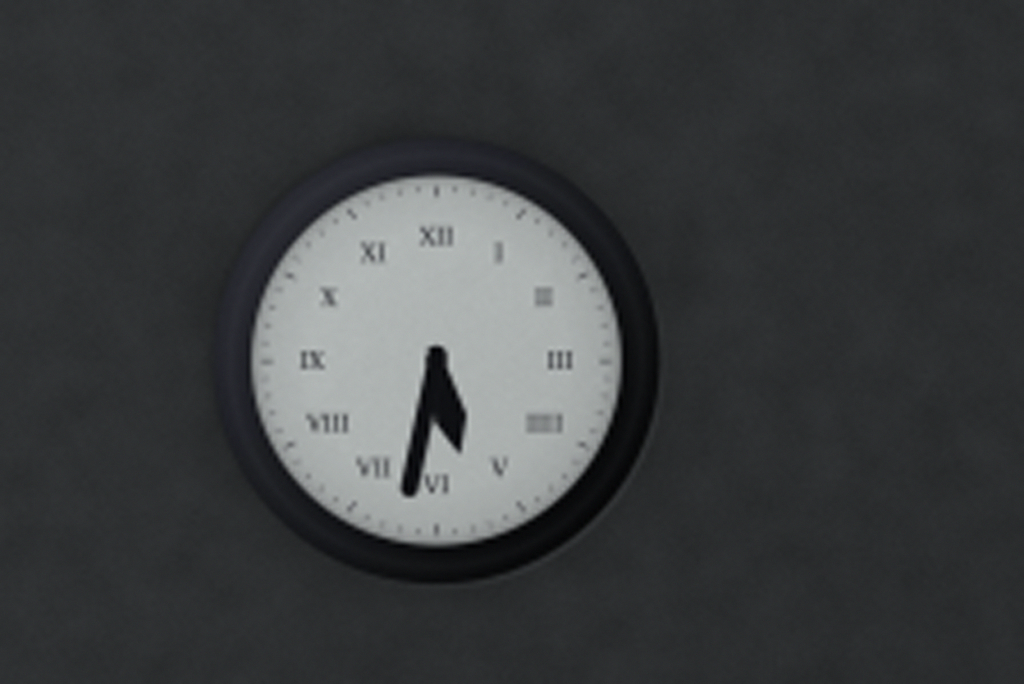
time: **5:32**
